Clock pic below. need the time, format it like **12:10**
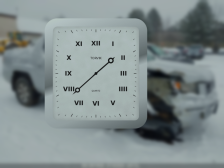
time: **1:38**
